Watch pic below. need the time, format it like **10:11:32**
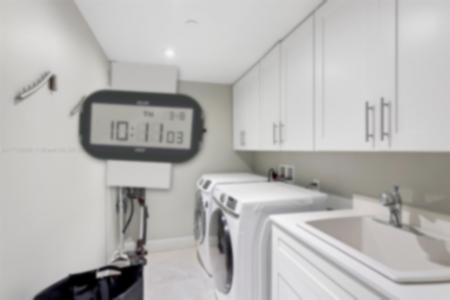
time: **10:11:03**
